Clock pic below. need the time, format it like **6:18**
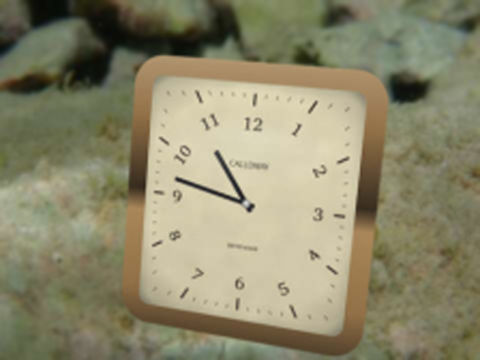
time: **10:47**
